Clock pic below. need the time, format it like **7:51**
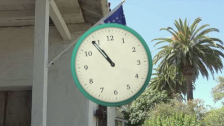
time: **10:54**
